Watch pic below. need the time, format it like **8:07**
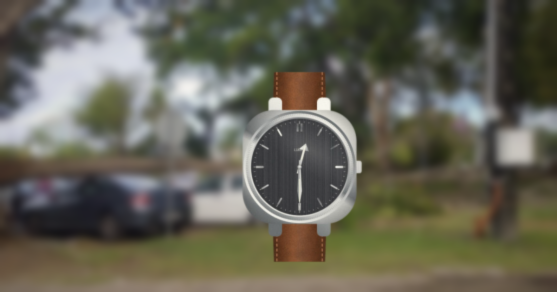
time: **12:30**
